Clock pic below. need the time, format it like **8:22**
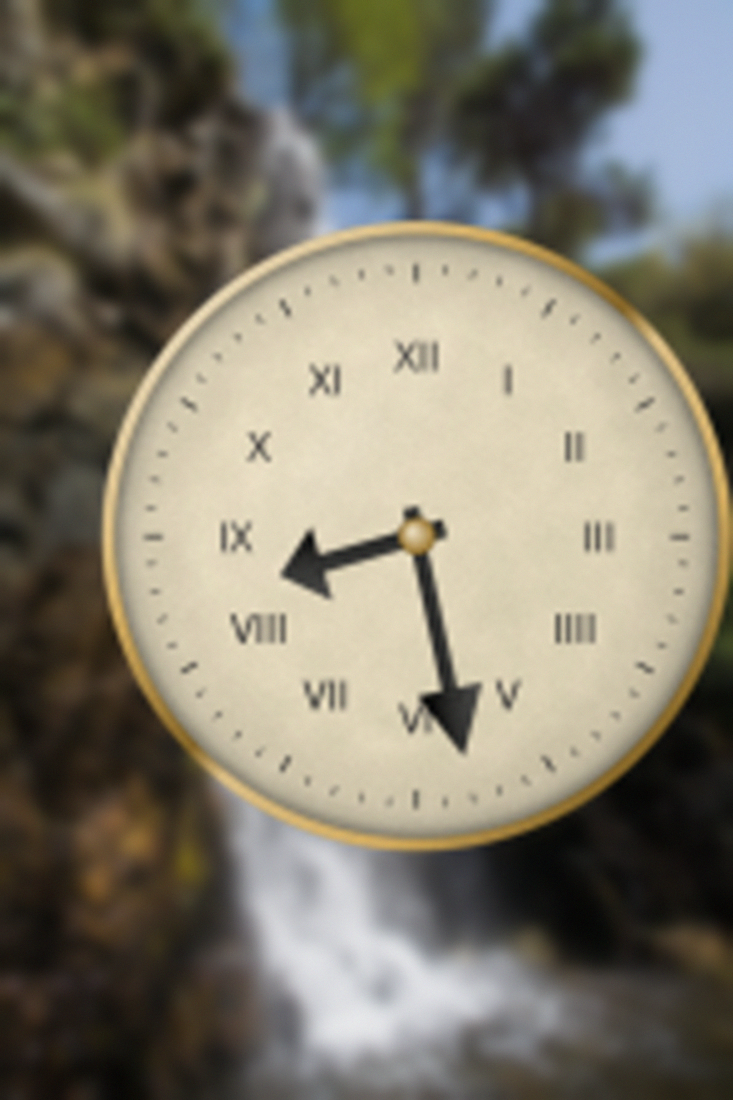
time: **8:28**
